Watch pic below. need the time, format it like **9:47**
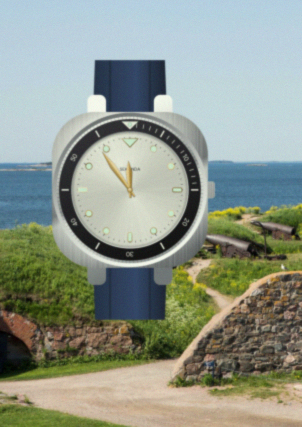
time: **11:54**
